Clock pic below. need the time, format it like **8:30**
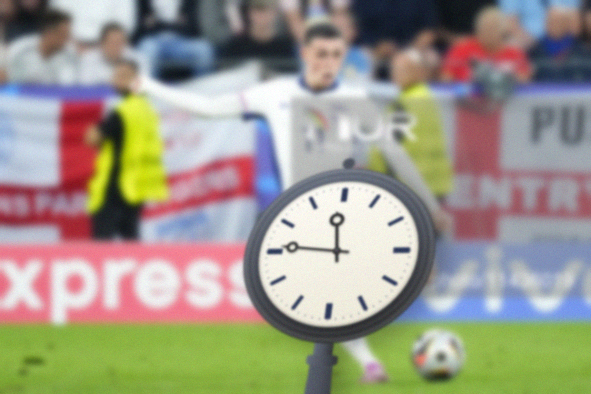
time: **11:46**
